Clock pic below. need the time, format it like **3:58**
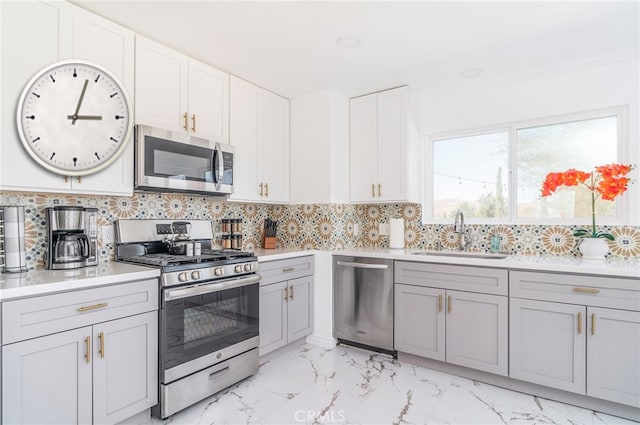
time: **3:03**
